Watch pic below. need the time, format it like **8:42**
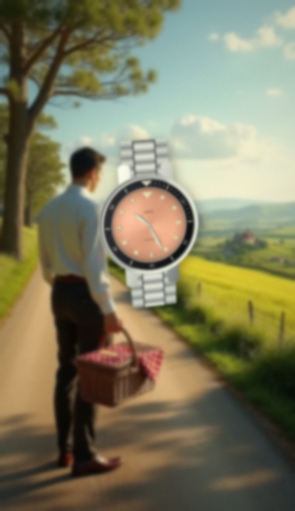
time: **10:26**
